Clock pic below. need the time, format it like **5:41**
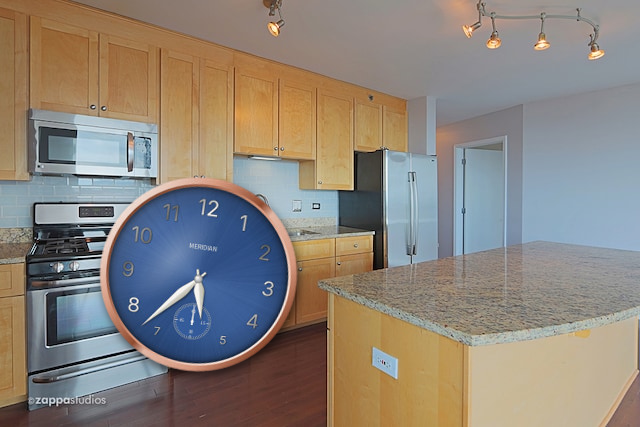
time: **5:37**
